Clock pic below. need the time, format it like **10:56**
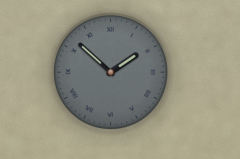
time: **1:52**
